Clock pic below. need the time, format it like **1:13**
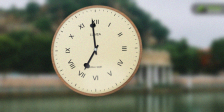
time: **6:59**
